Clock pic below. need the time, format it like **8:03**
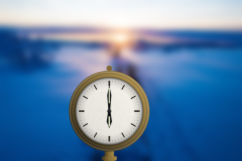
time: **6:00**
